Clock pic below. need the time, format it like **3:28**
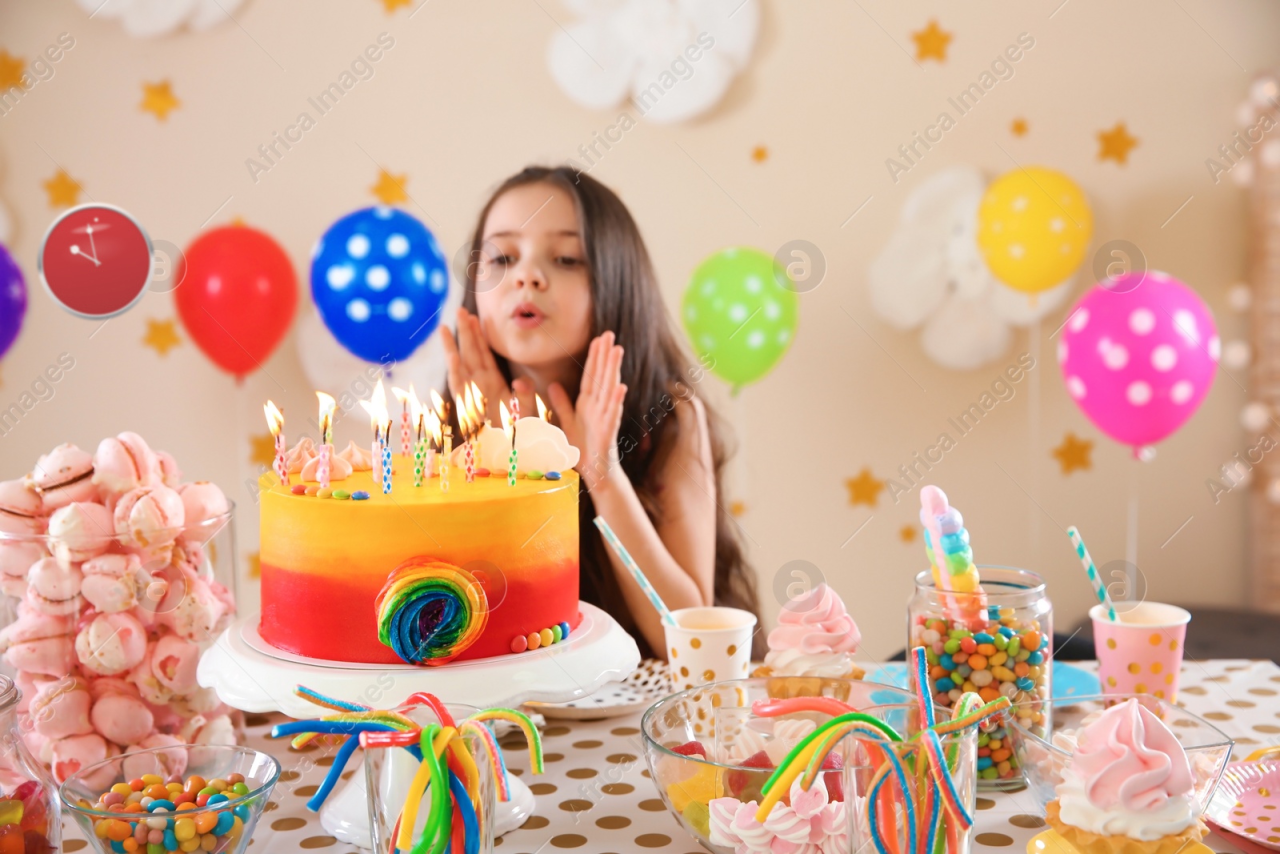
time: **9:58**
